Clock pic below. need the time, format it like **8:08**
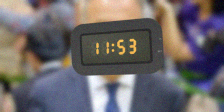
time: **11:53**
